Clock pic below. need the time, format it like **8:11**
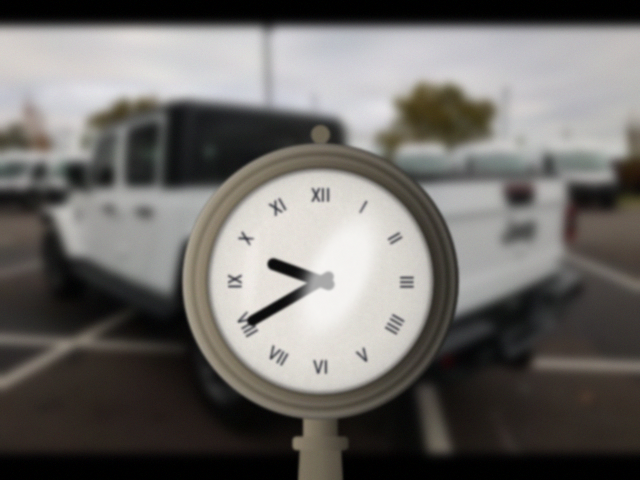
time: **9:40**
